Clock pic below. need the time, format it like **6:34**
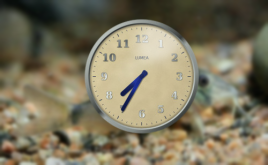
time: **7:35**
